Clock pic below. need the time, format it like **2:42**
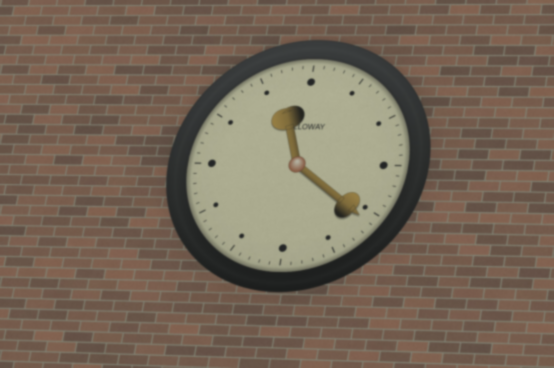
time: **11:21**
